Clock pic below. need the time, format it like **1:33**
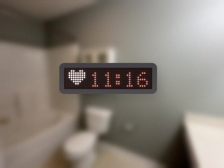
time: **11:16**
